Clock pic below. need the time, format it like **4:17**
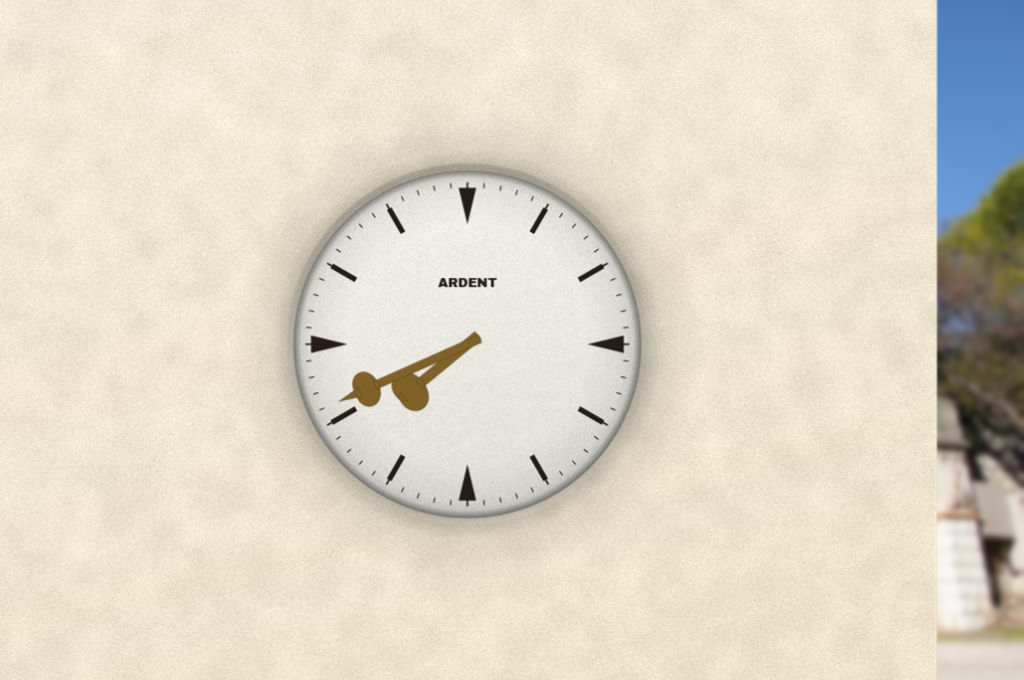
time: **7:41**
